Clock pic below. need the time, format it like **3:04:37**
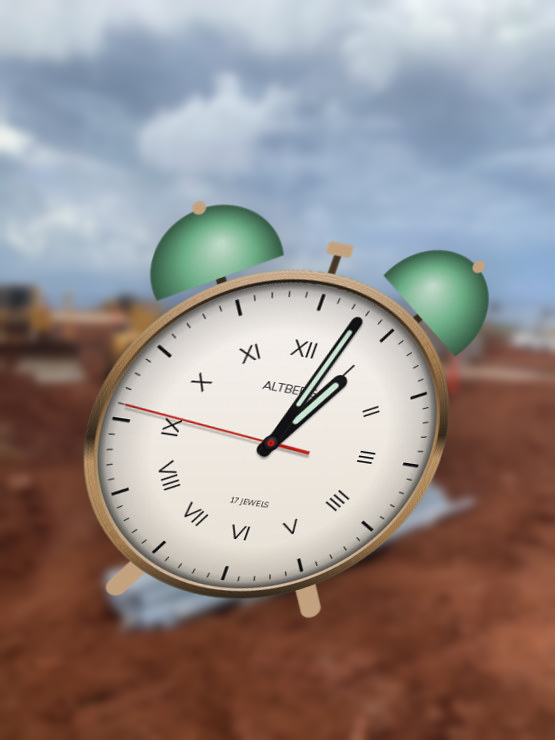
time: **1:02:46**
